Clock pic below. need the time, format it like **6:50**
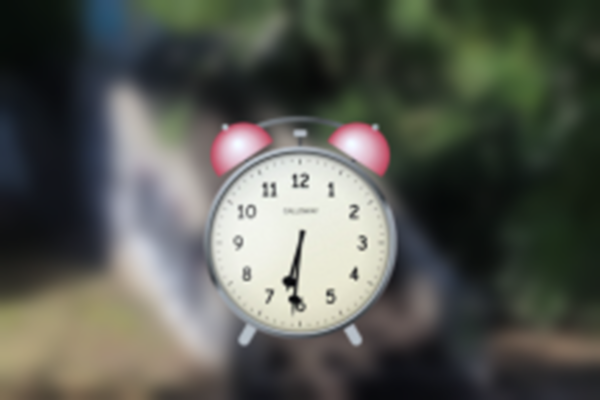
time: **6:31**
